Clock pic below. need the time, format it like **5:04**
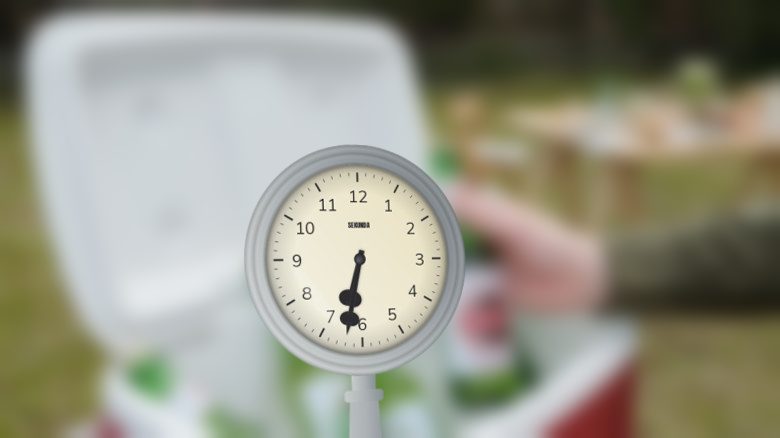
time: **6:32**
